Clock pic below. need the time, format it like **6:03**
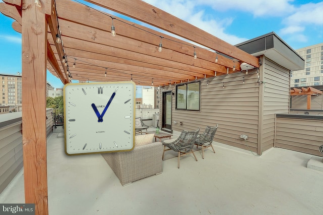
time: **11:05**
